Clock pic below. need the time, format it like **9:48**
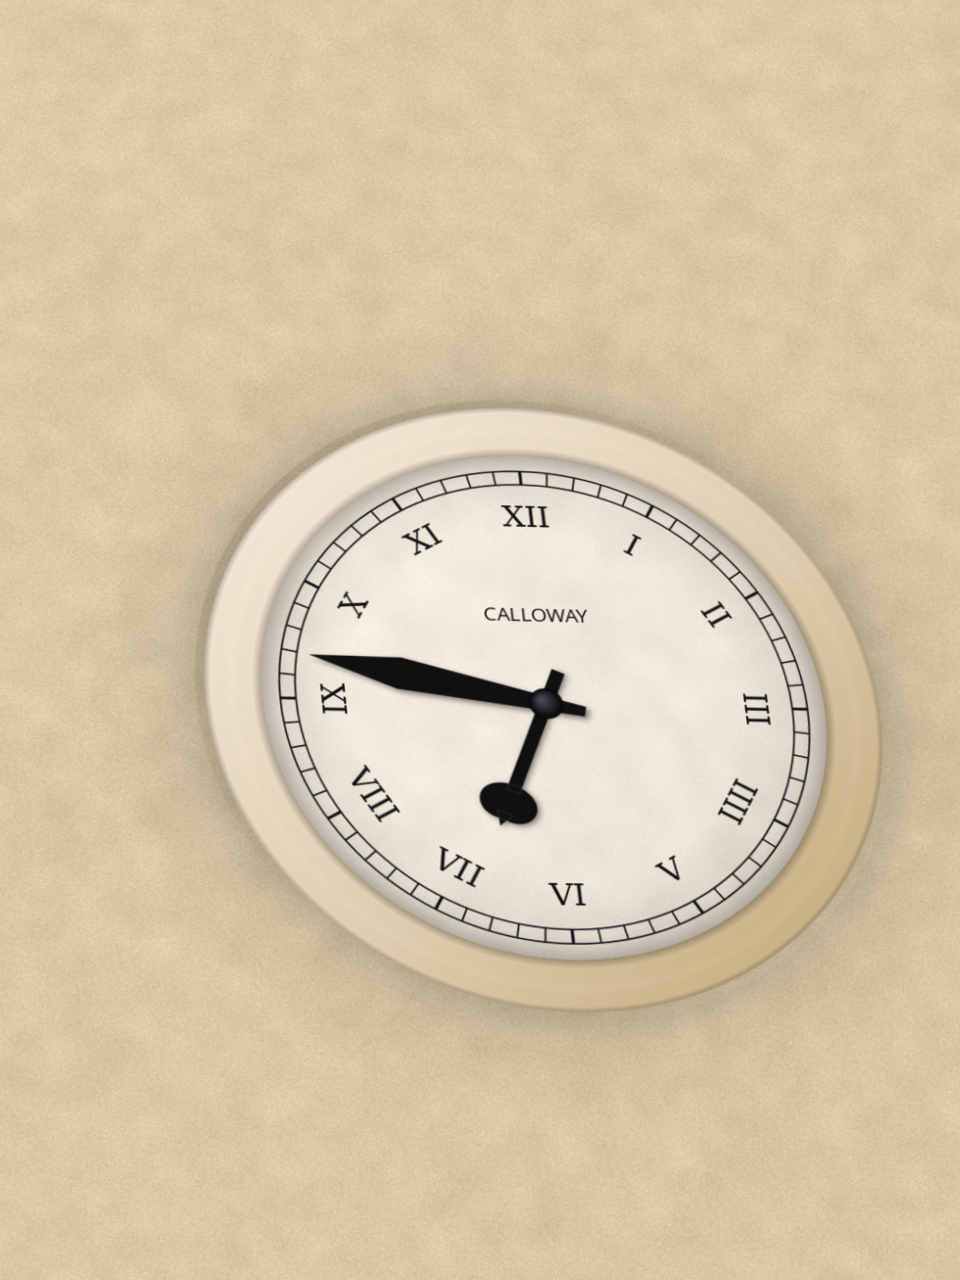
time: **6:47**
